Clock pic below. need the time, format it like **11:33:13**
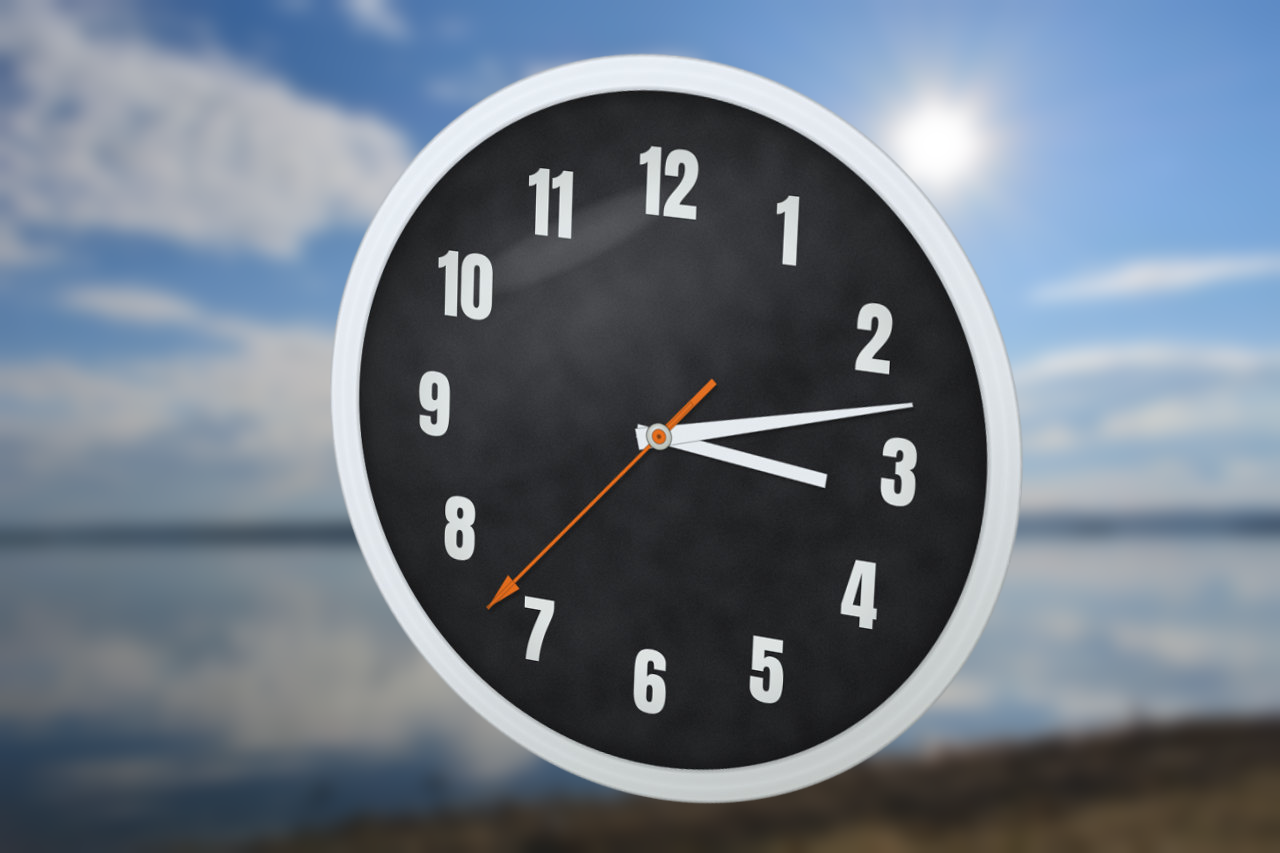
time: **3:12:37**
